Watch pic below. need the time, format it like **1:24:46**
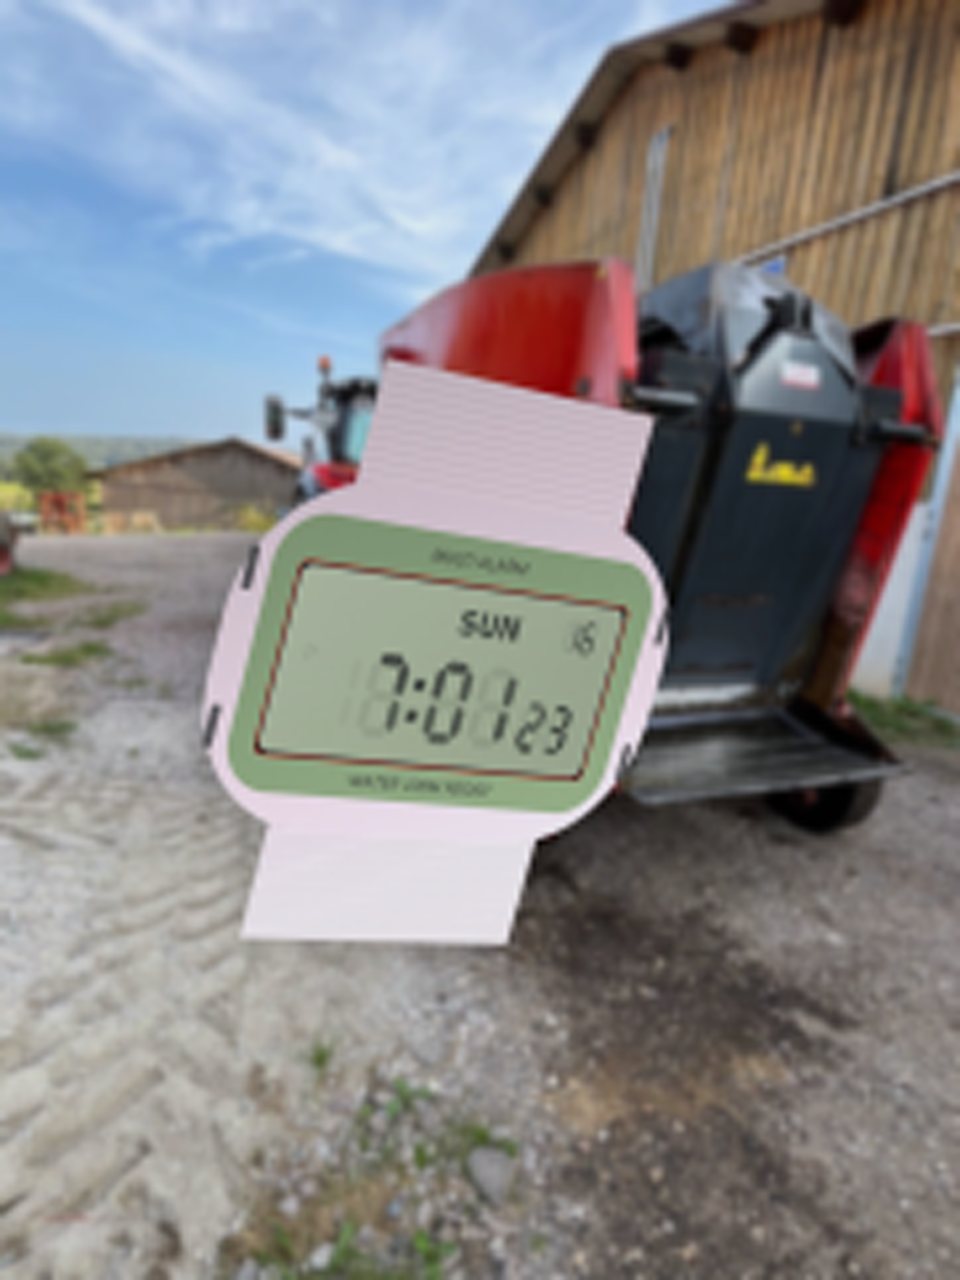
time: **7:01:23**
